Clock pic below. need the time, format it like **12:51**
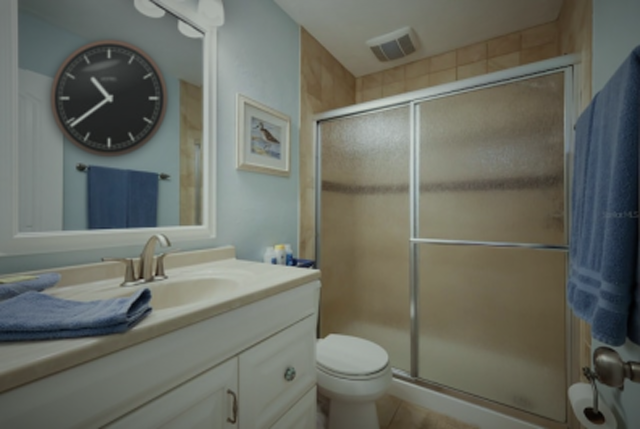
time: **10:39**
